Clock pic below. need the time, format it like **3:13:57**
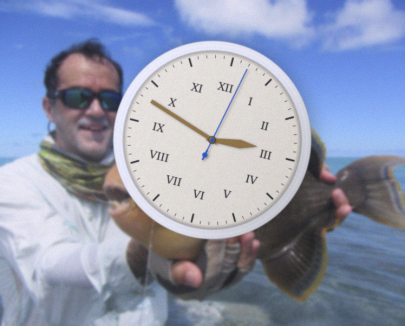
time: **2:48:02**
